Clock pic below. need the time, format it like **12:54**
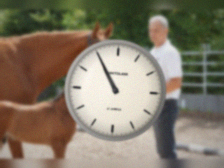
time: **10:55**
